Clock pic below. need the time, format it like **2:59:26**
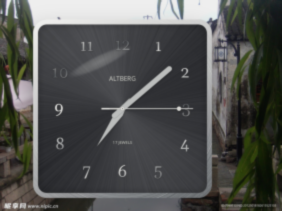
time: **7:08:15**
